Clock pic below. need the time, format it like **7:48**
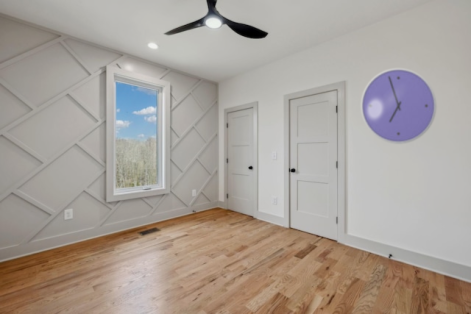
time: **6:57**
